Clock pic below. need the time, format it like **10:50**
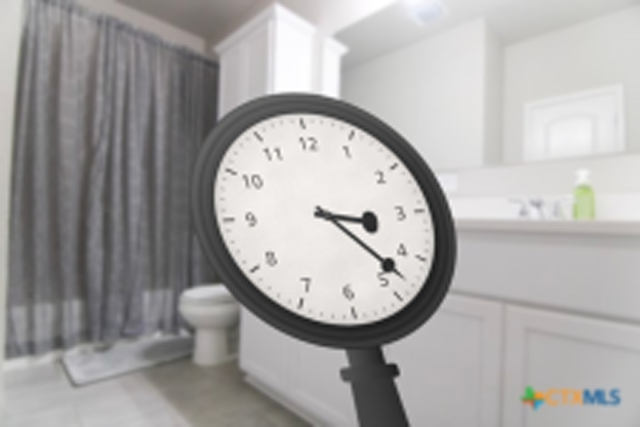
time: **3:23**
